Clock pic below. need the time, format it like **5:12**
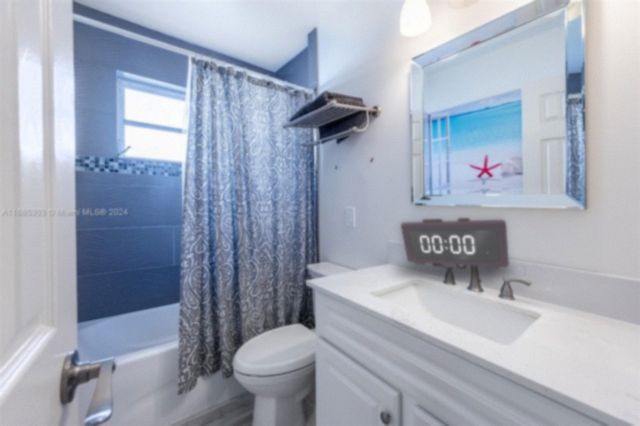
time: **0:00**
